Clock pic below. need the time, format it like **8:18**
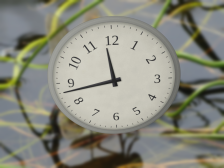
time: **11:43**
